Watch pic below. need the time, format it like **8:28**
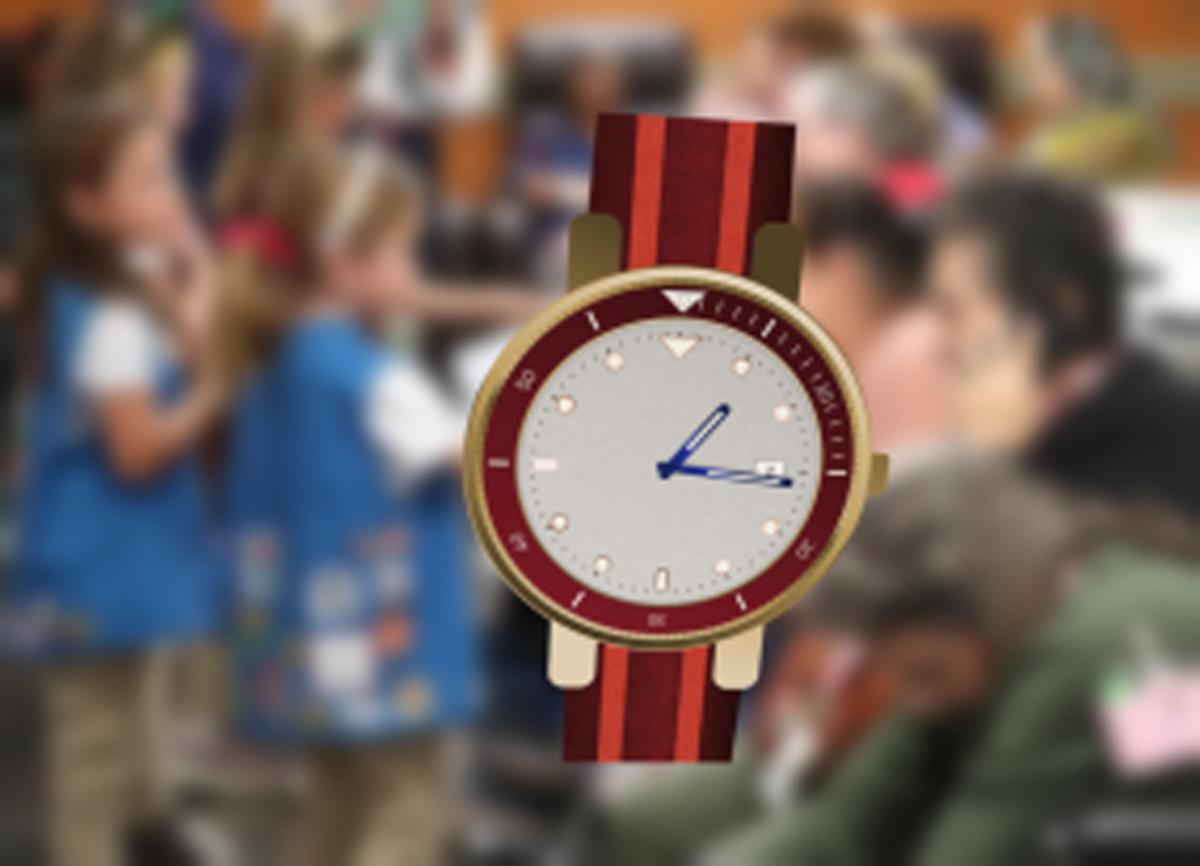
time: **1:16**
